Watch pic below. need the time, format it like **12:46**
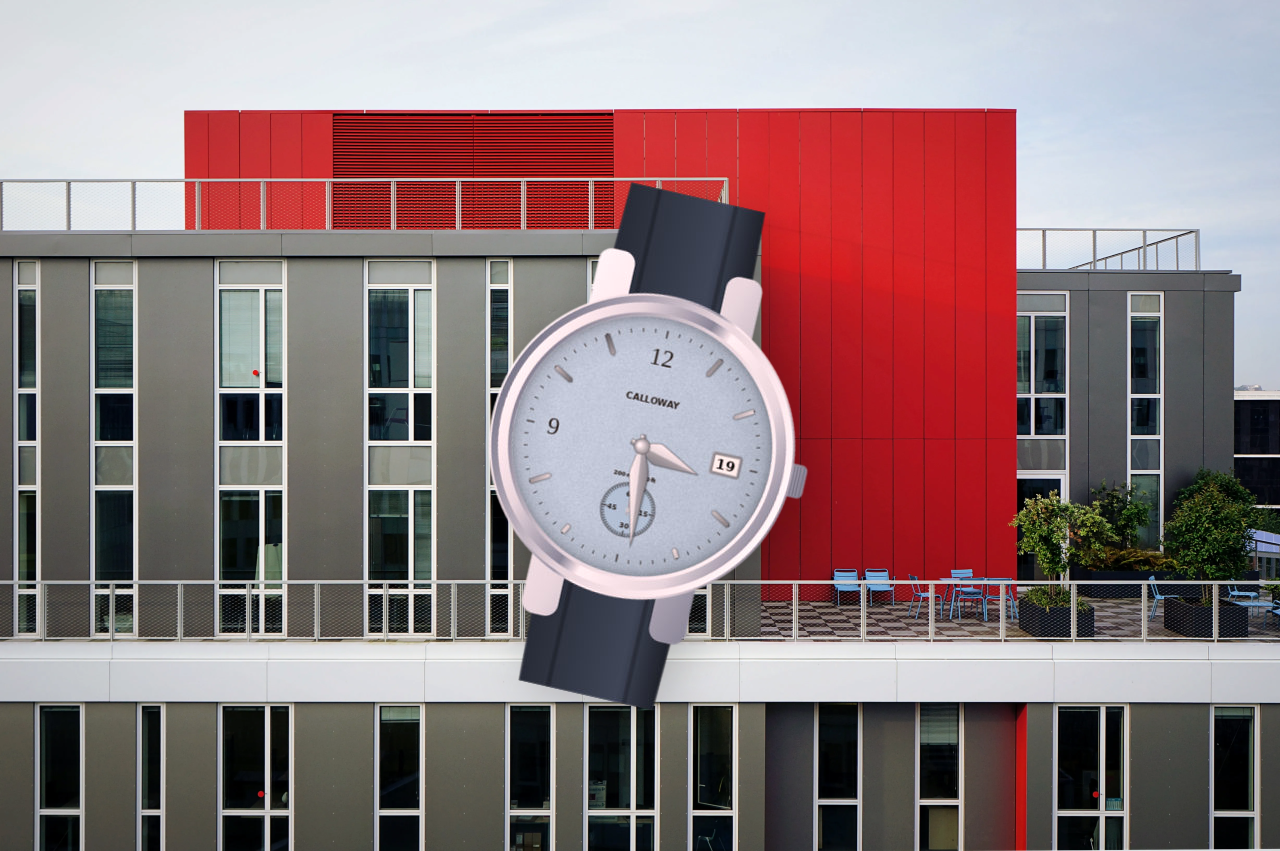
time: **3:29**
